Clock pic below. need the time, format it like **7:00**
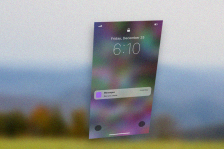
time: **6:10**
